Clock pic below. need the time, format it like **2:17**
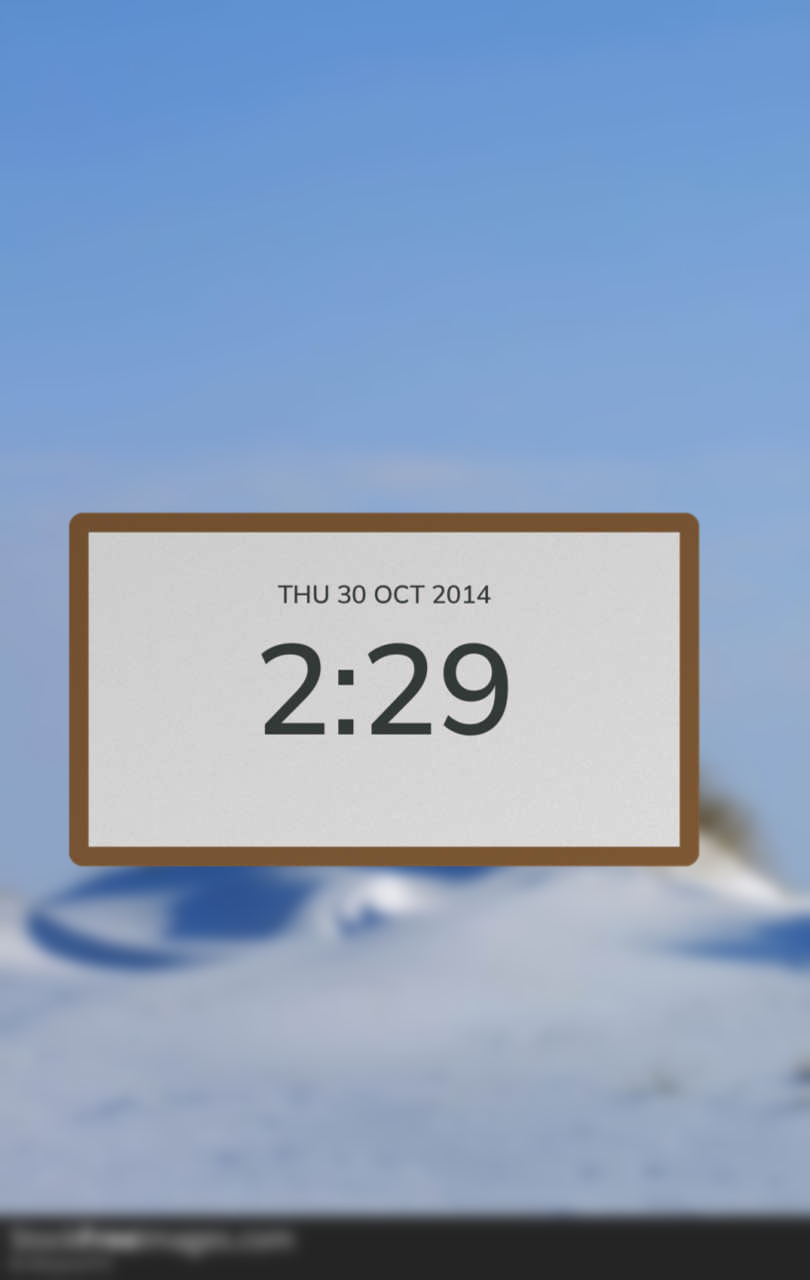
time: **2:29**
